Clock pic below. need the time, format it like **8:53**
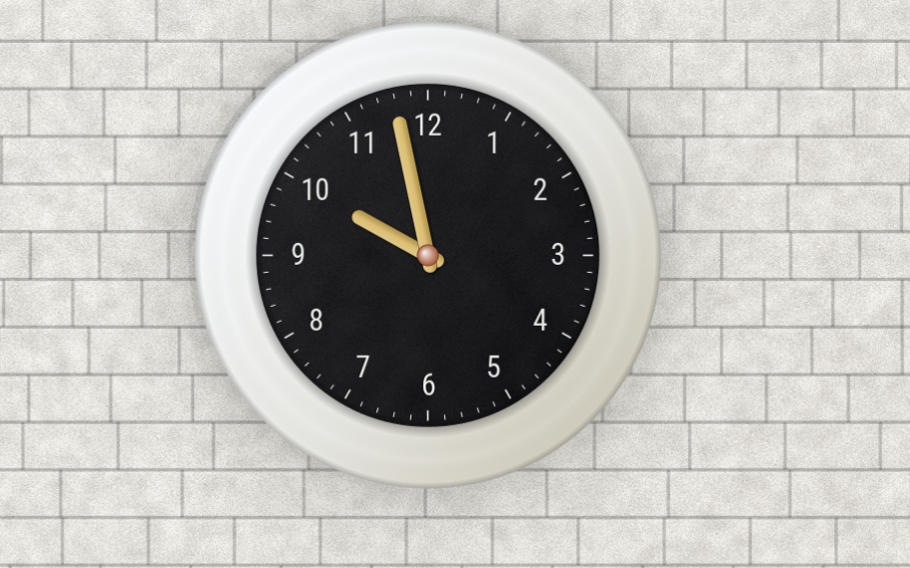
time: **9:58**
